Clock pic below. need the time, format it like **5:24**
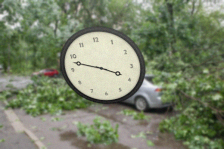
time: **3:48**
